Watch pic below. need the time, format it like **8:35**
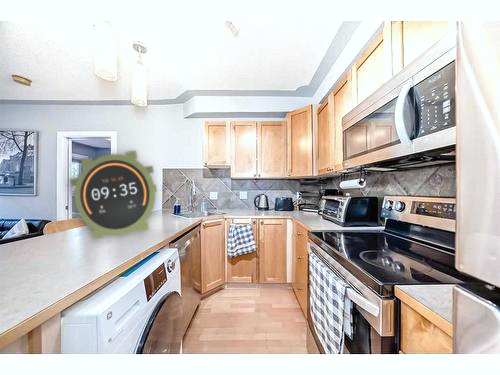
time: **9:35**
